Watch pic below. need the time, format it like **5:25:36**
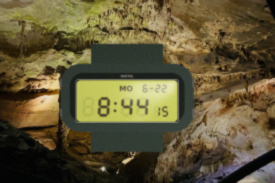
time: **8:44:15**
